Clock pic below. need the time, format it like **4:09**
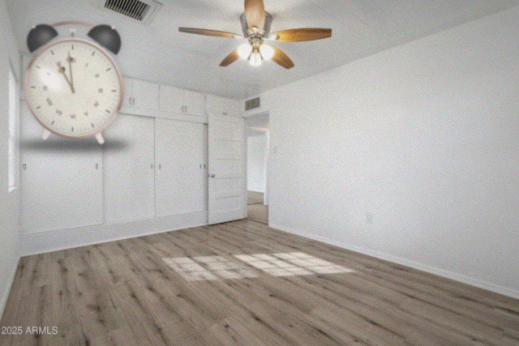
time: **10:59**
